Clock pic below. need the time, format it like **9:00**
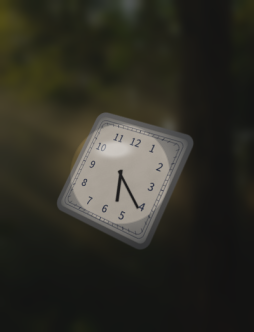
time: **5:21**
